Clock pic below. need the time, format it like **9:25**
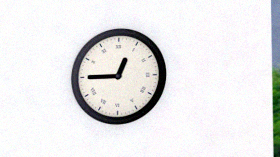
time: **12:45**
